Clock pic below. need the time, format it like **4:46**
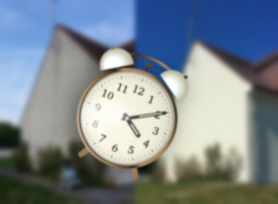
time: **4:10**
